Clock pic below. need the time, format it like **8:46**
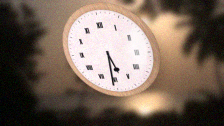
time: **5:31**
